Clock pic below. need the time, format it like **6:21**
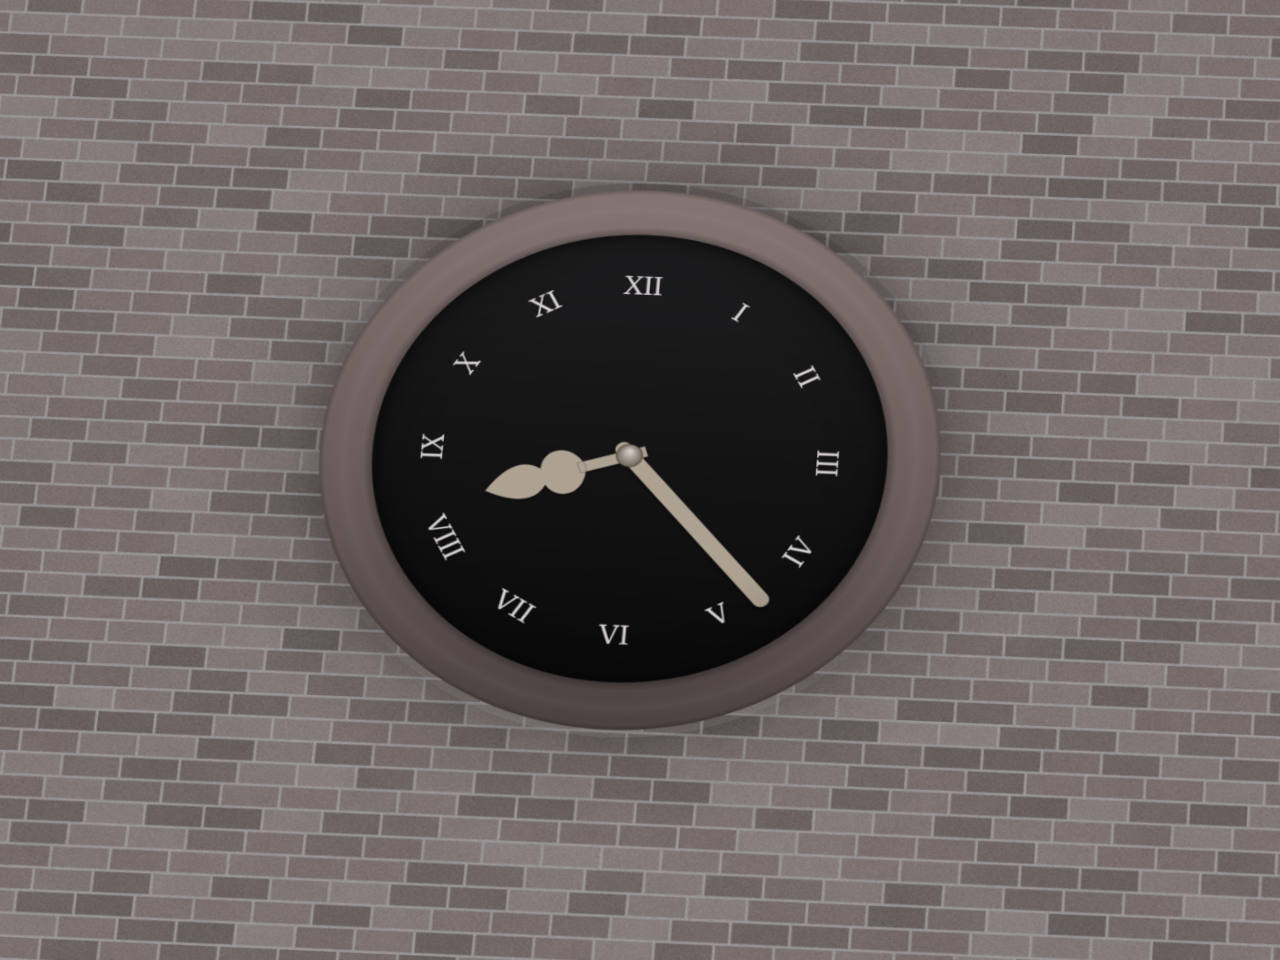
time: **8:23**
